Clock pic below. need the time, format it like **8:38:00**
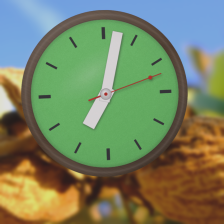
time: **7:02:12**
